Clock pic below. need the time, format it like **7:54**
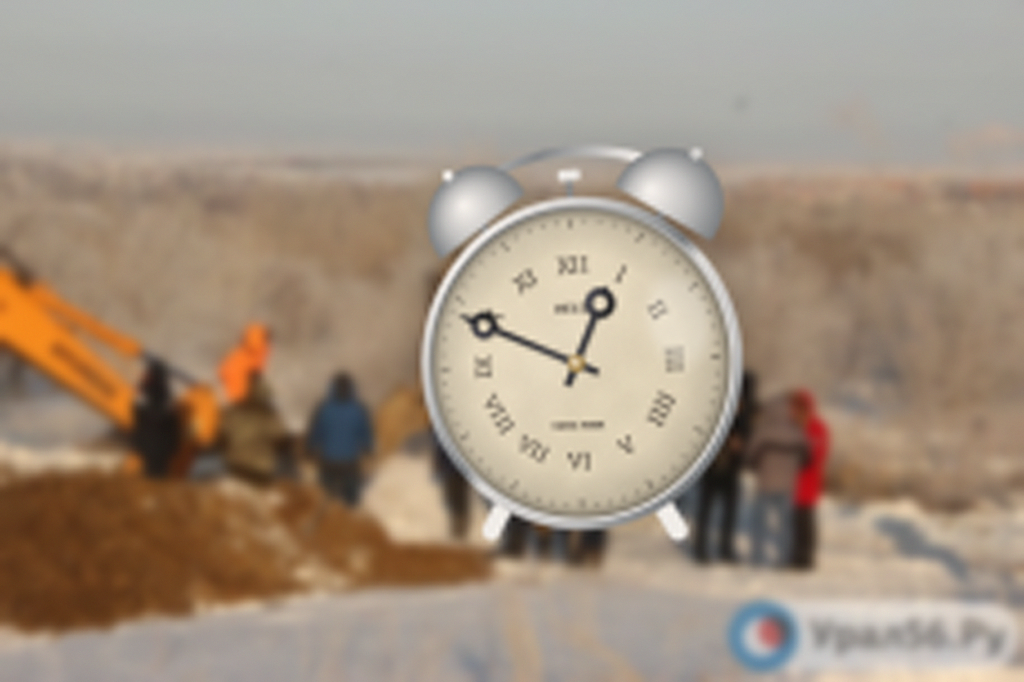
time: **12:49**
